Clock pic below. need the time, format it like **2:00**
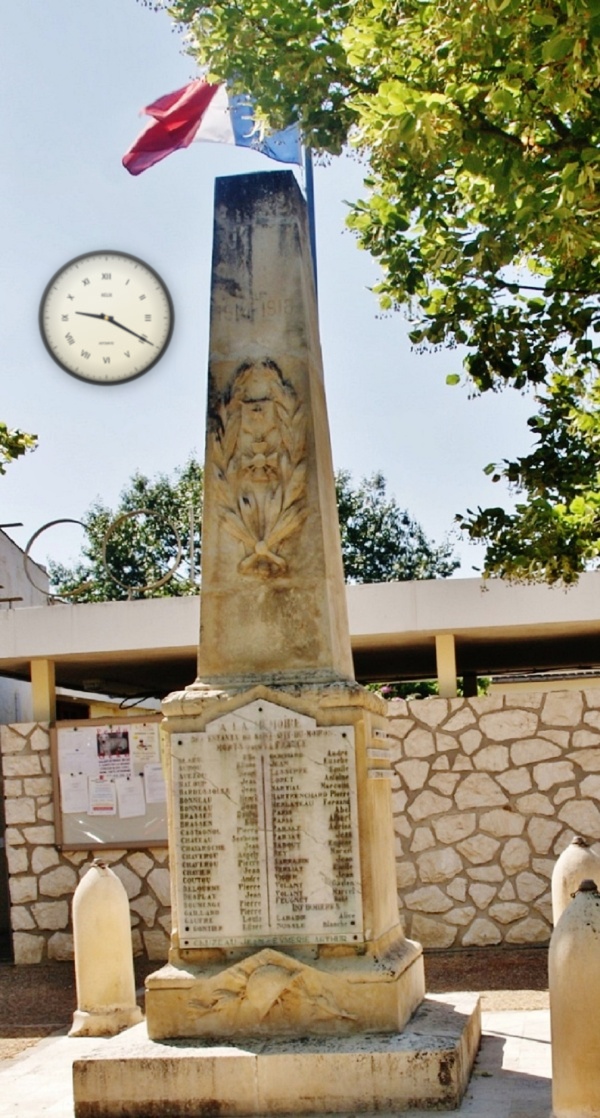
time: **9:20**
